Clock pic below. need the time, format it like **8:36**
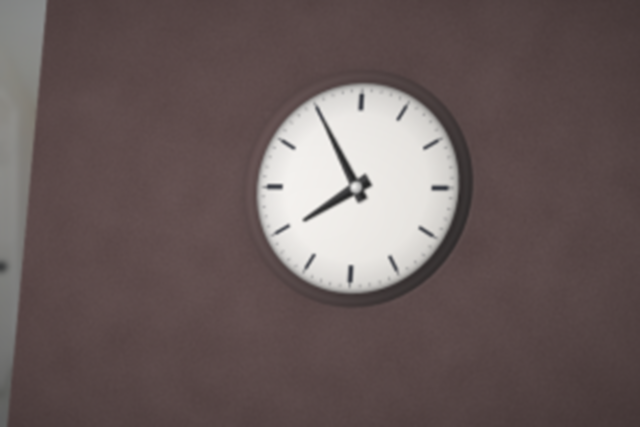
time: **7:55**
